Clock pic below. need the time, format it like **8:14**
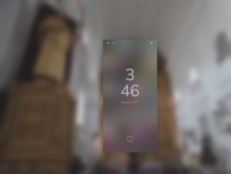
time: **3:46**
